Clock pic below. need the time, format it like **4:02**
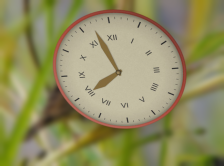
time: **7:57**
